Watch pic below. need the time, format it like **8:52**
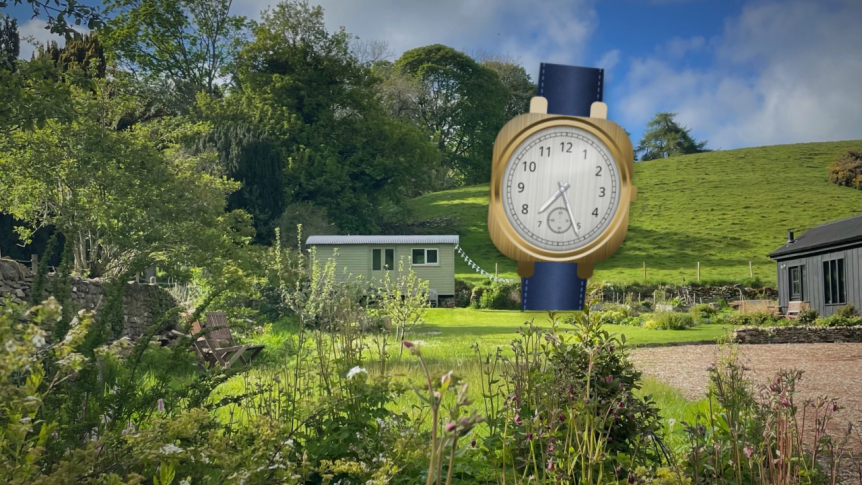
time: **7:26**
